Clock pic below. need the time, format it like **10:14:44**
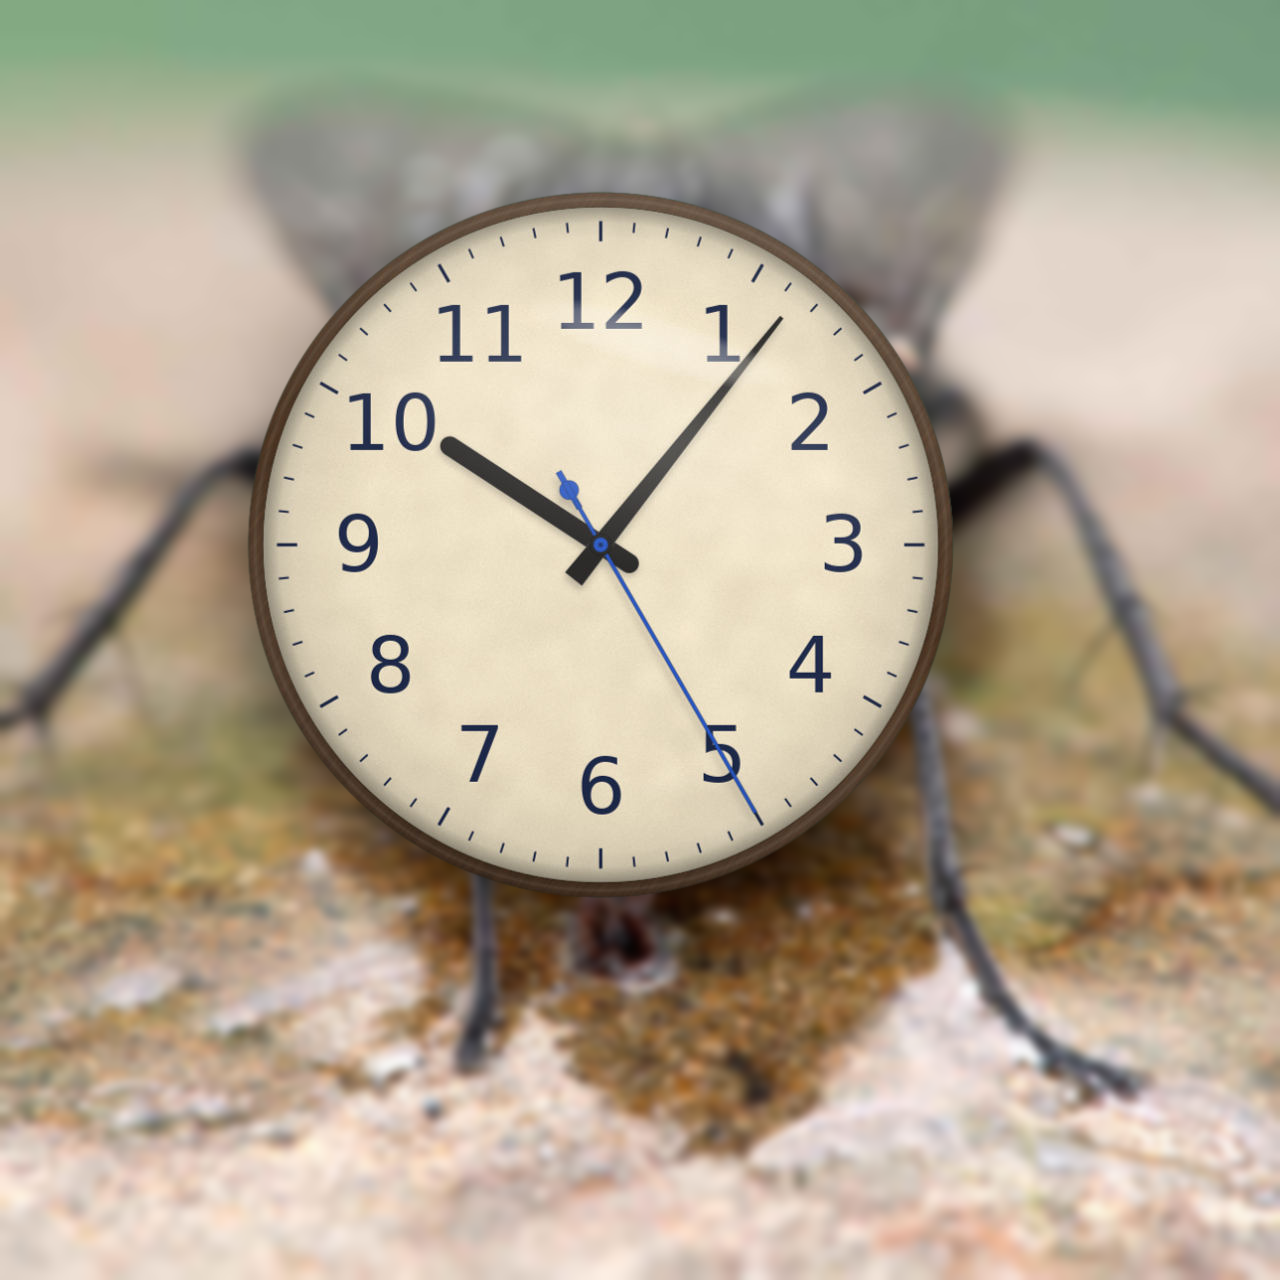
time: **10:06:25**
